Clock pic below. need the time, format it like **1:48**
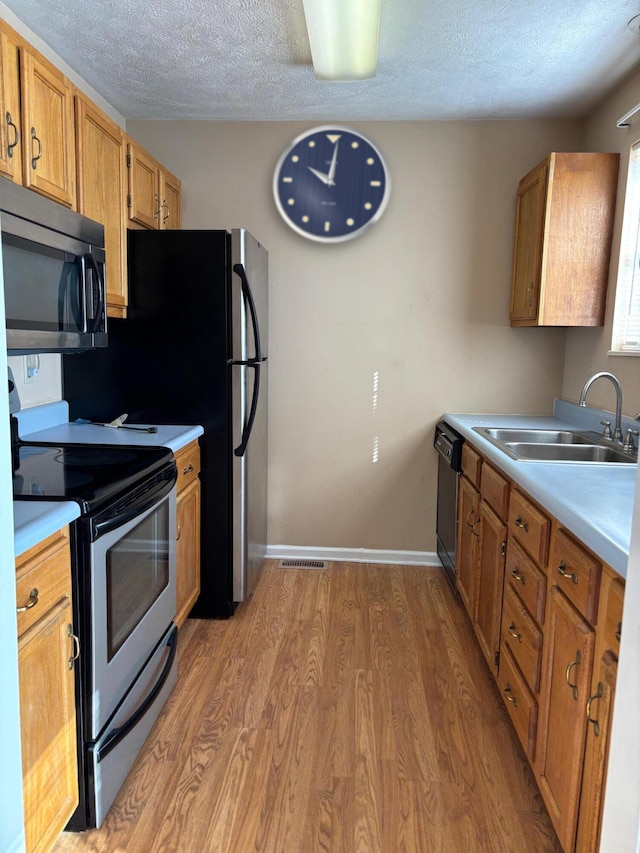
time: **10:01**
